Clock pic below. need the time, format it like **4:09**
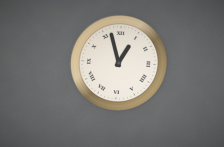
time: **12:57**
